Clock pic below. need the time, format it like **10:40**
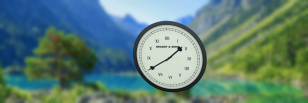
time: **1:40**
